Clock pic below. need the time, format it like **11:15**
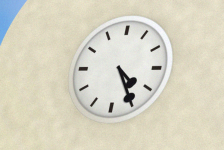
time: **4:25**
